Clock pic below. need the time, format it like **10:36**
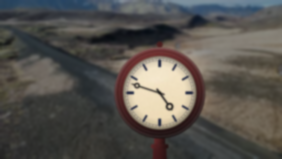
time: **4:48**
